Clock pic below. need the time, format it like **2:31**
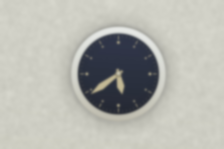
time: **5:39**
